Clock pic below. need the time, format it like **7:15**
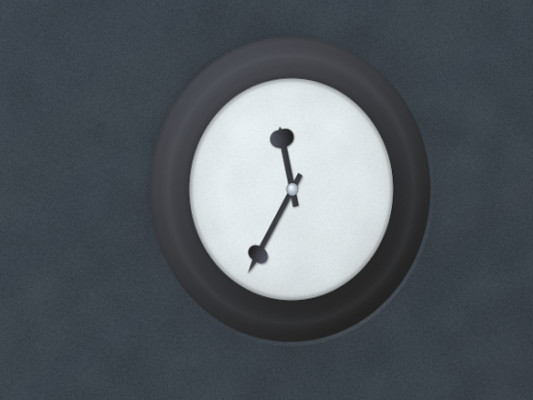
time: **11:35**
